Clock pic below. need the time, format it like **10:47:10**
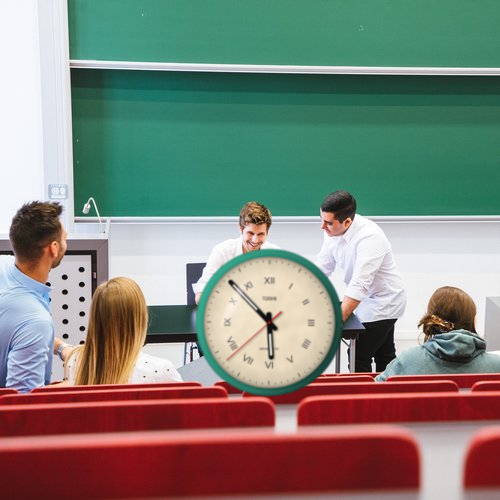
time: **5:52:38**
